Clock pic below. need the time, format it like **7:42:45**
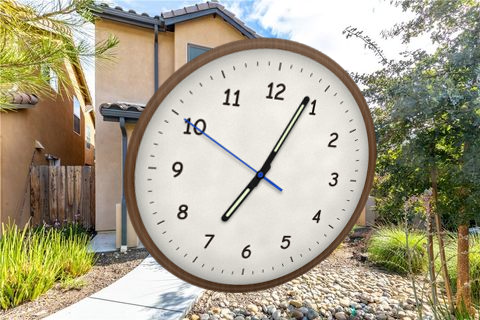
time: **7:03:50**
